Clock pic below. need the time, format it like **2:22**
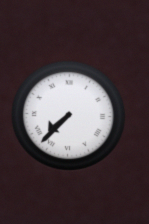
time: **7:37**
